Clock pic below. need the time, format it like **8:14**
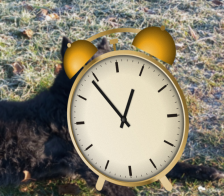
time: **12:54**
